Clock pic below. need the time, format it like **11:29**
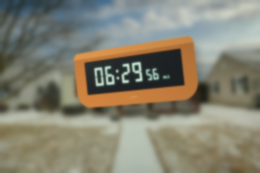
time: **6:29**
